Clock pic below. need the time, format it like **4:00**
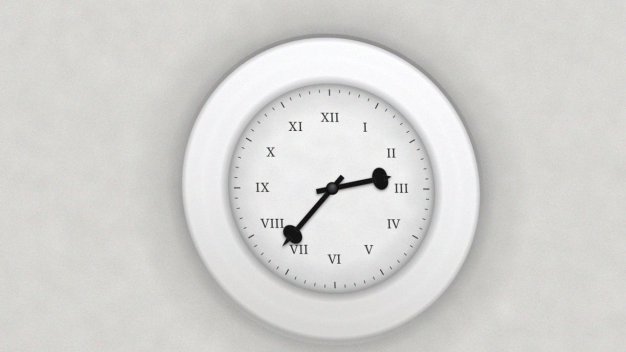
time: **2:37**
